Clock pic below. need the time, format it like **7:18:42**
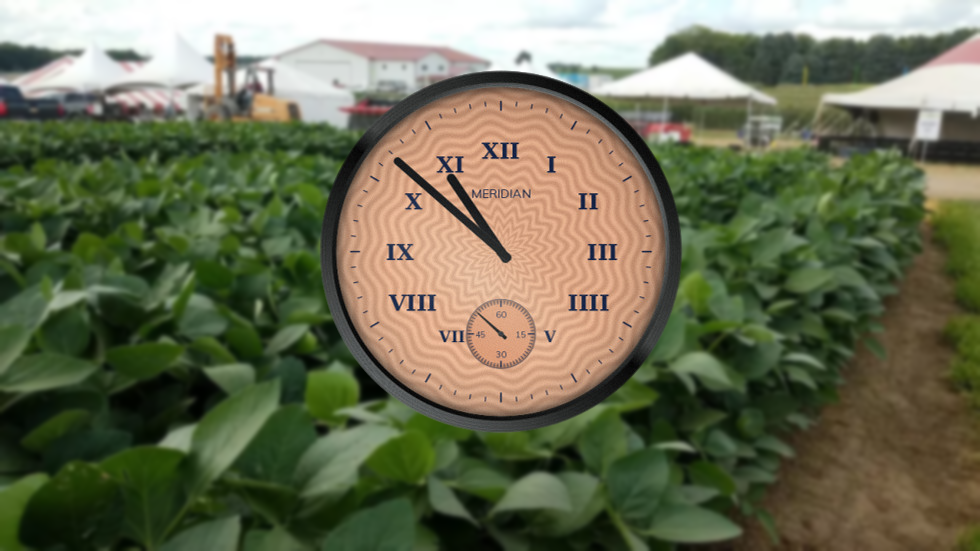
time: **10:51:52**
